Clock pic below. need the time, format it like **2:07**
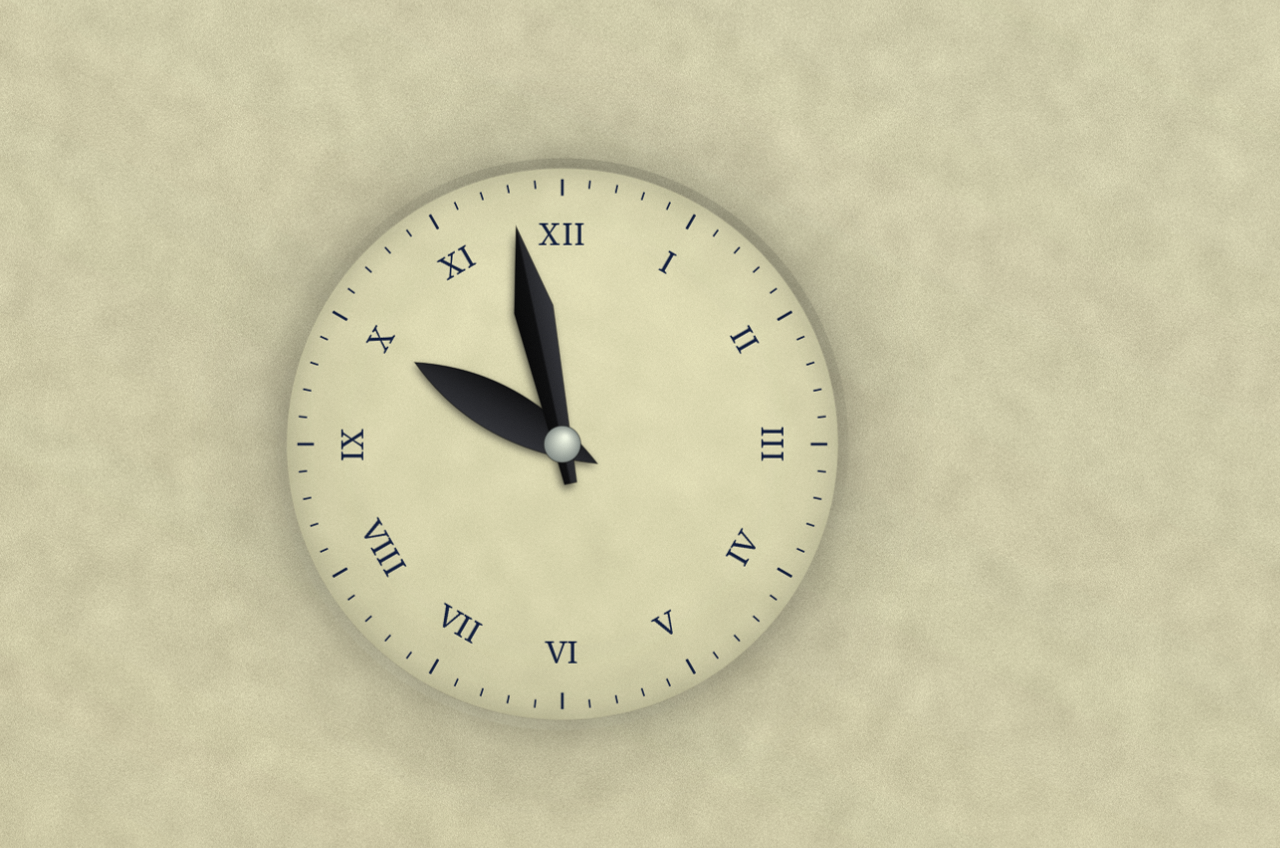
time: **9:58**
